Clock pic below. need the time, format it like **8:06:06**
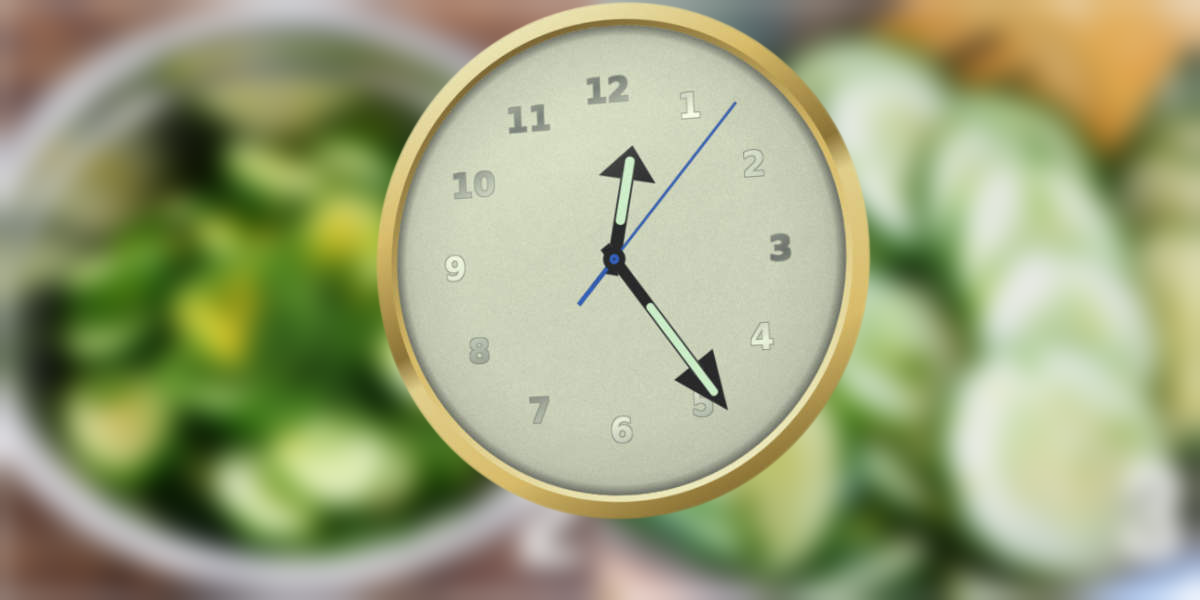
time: **12:24:07**
